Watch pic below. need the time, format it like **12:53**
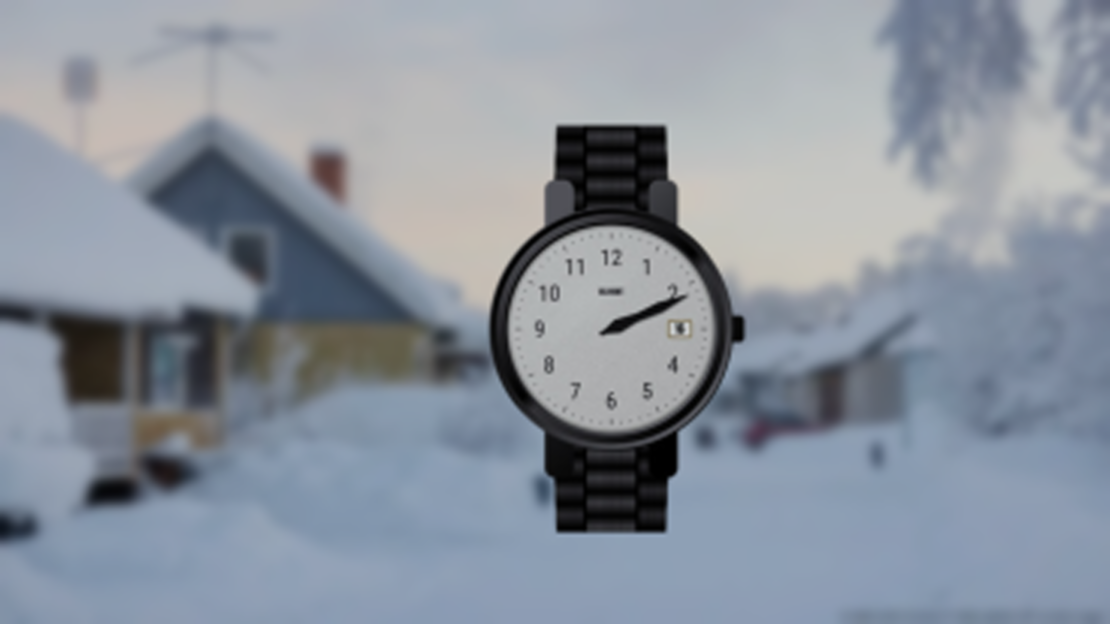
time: **2:11**
